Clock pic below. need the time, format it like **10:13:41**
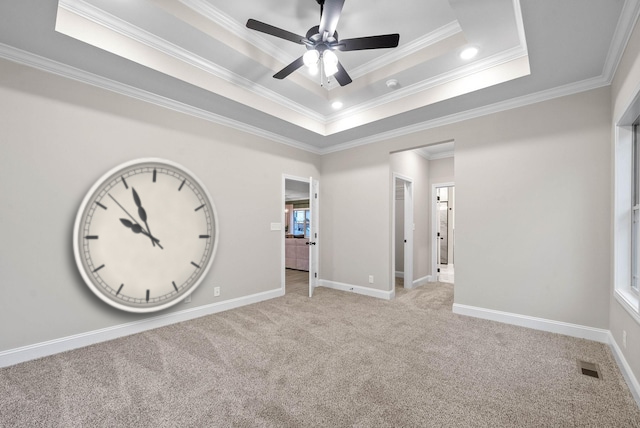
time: **9:55:52**
